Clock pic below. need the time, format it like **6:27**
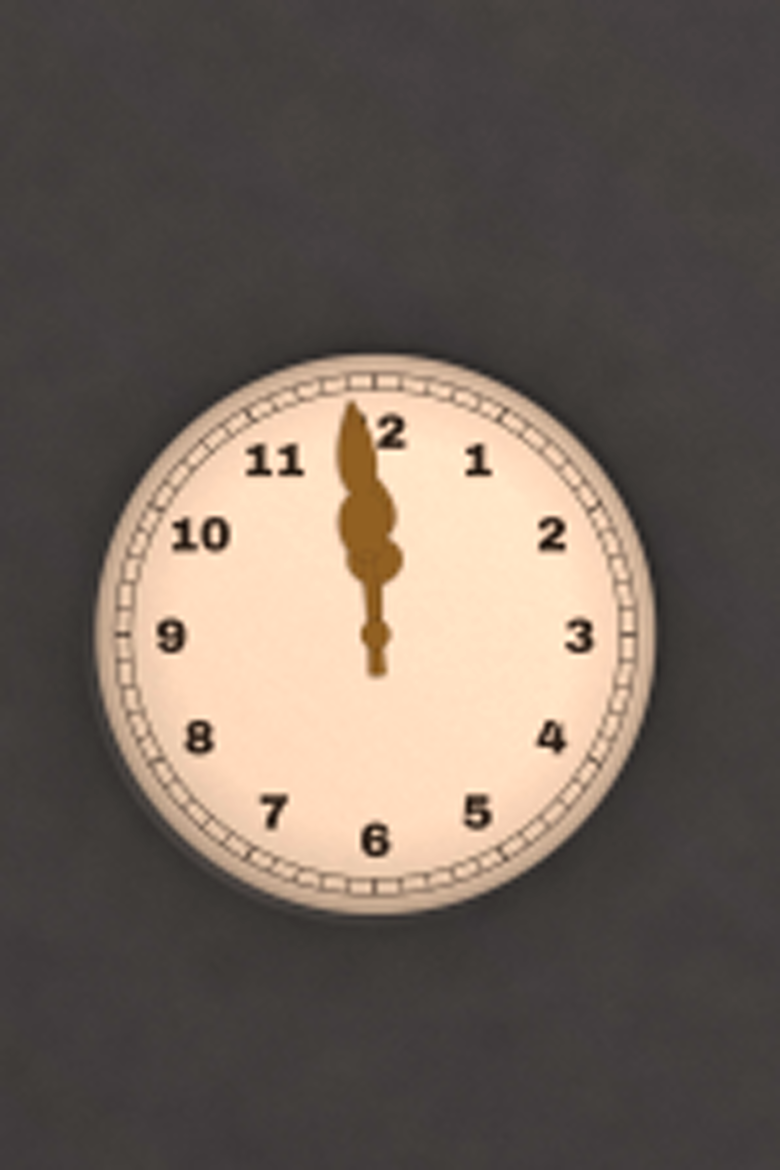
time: **11:59**
